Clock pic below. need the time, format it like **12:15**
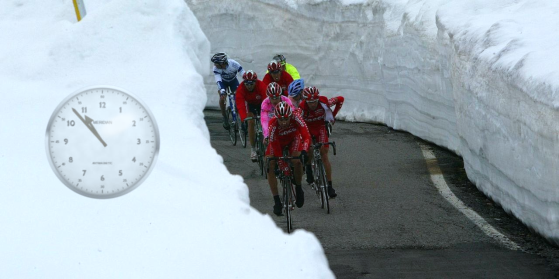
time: **10:53**
